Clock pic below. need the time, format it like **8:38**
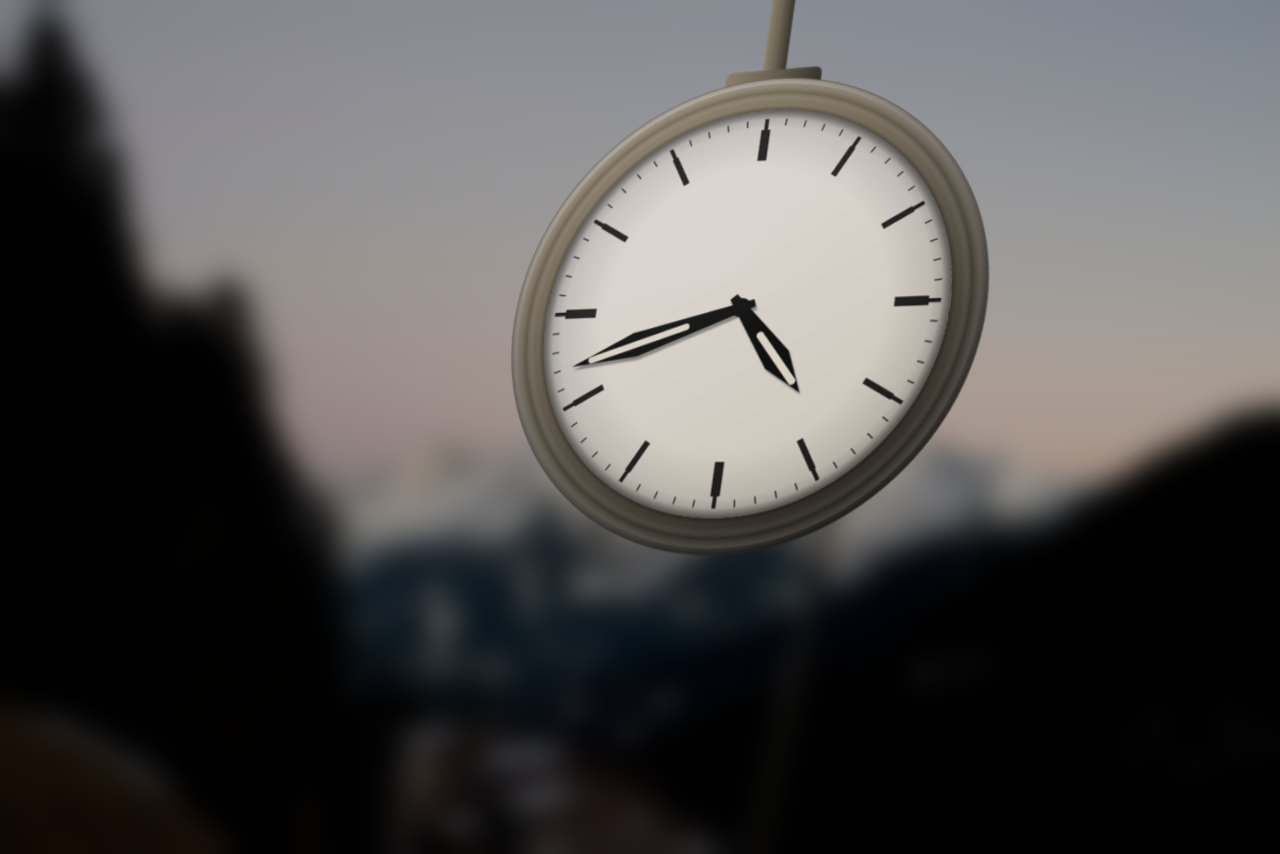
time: **4:42**
